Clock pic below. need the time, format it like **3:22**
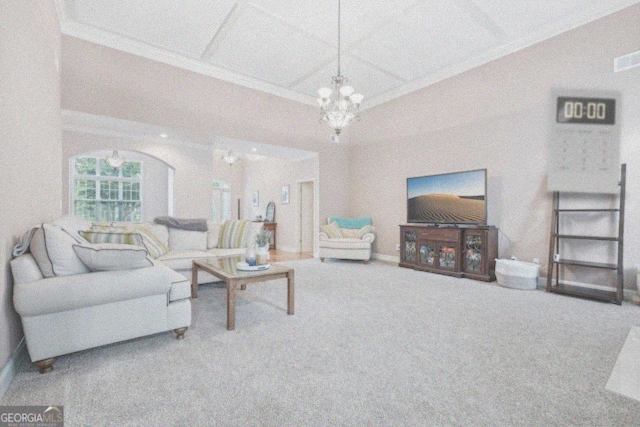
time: **0:00**
